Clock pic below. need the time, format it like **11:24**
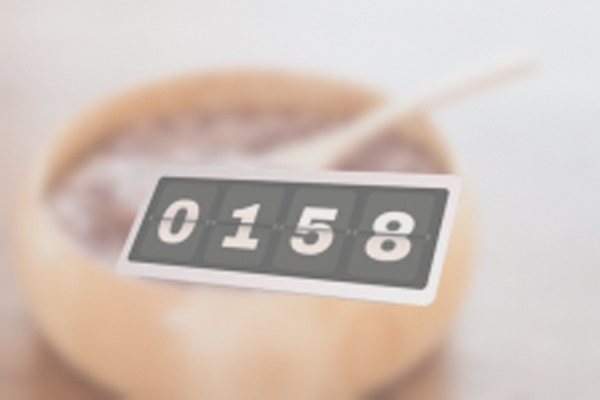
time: **1:58**
